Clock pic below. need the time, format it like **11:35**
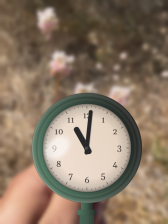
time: **11:01**
